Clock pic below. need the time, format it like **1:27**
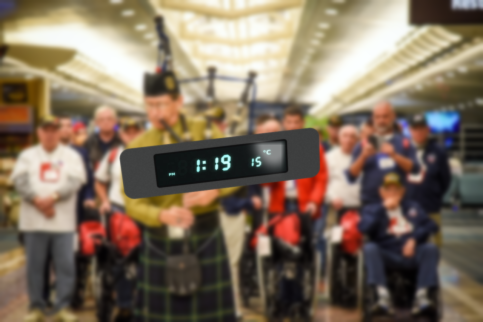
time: **1:19**
